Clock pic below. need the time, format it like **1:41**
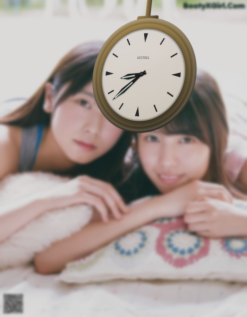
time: **8:38**
